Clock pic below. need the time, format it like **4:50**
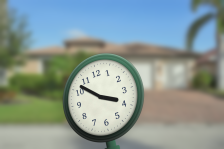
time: **3:52**
